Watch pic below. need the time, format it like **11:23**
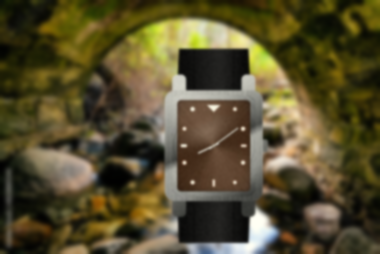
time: **8:09**
